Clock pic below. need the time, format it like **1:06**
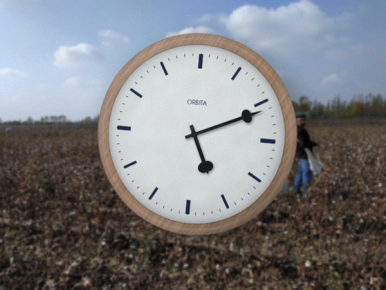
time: **5:11**
